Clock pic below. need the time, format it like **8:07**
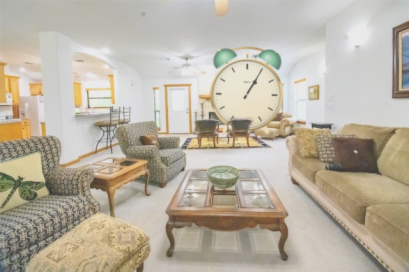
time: **1:05**
